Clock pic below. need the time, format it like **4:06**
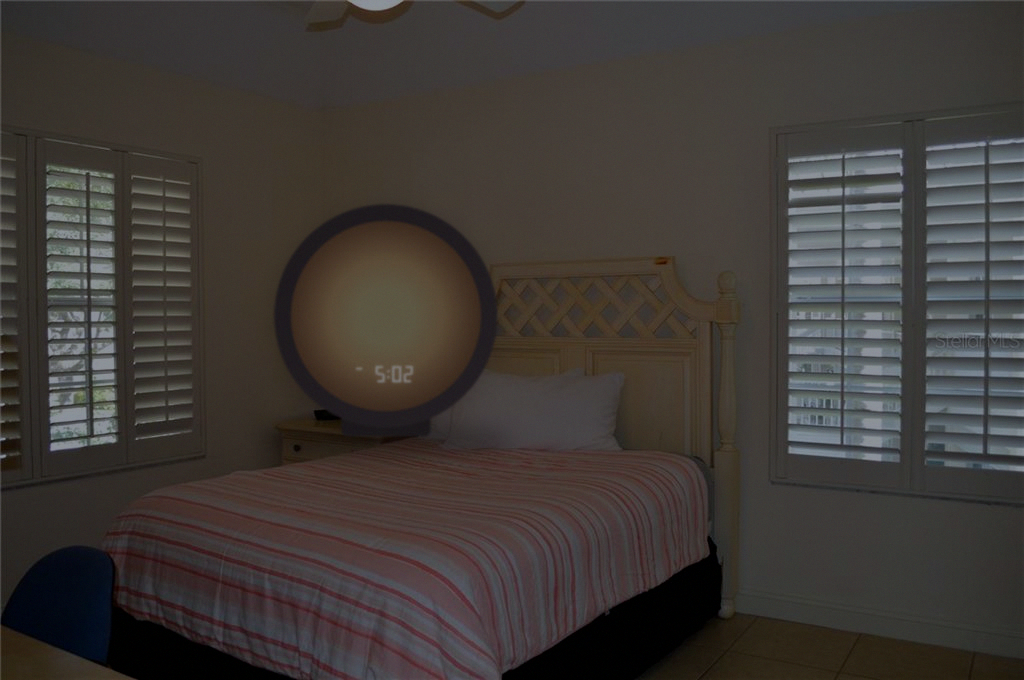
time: **5:02**
